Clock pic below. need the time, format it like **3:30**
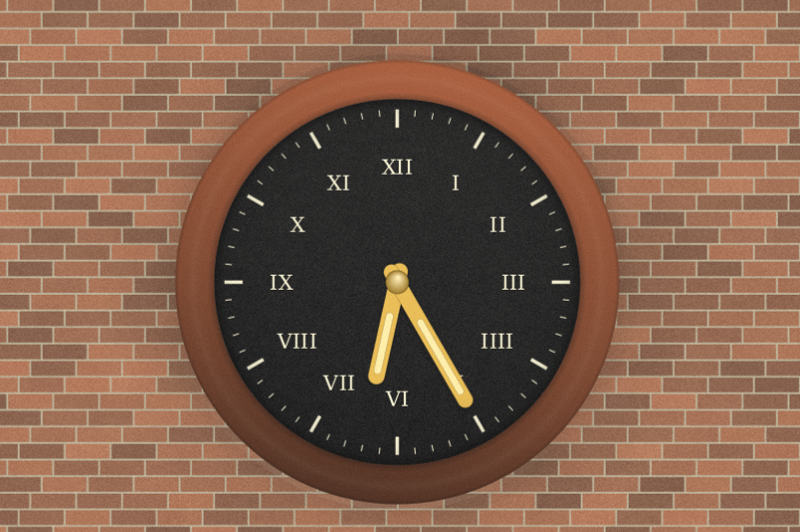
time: **6:25**
